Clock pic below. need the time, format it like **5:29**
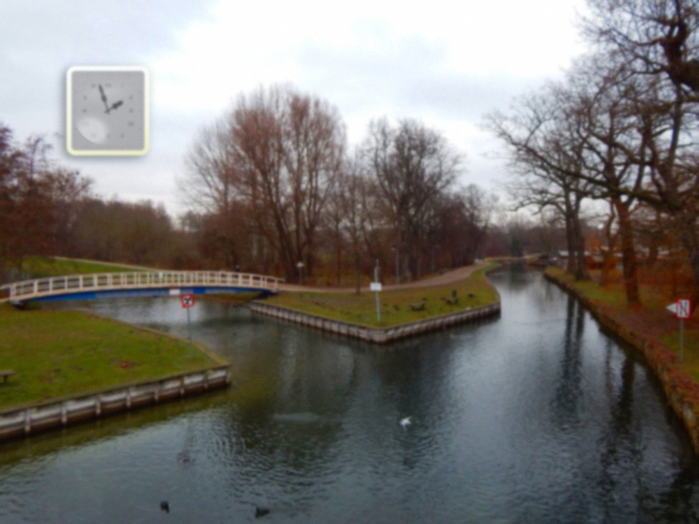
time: **1:57**
